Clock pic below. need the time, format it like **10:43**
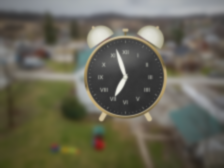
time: **6:57**
